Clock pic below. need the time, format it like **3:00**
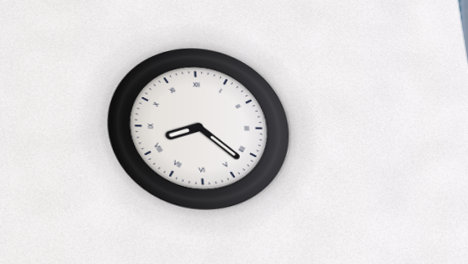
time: **8:22**
